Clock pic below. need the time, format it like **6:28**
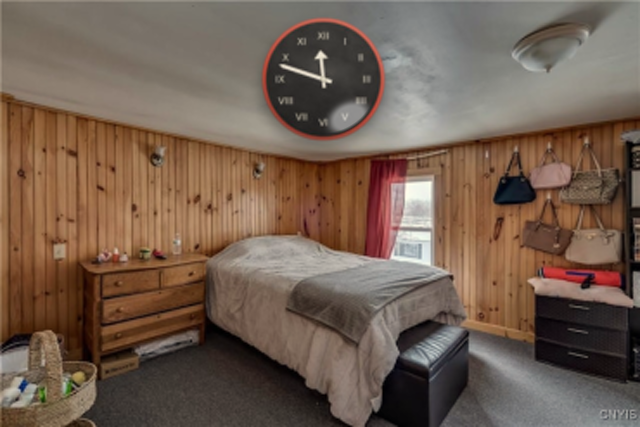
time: **11:48**
